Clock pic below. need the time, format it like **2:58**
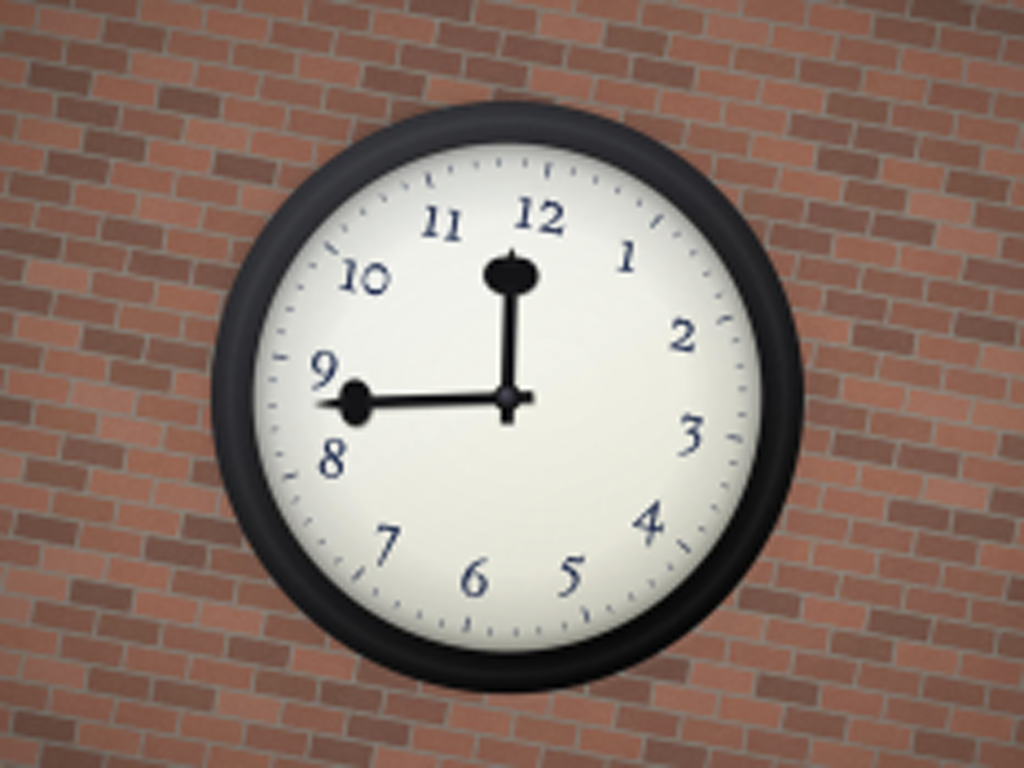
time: **11:43**
